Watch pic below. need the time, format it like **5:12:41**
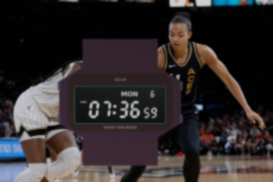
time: **7:36:59**
